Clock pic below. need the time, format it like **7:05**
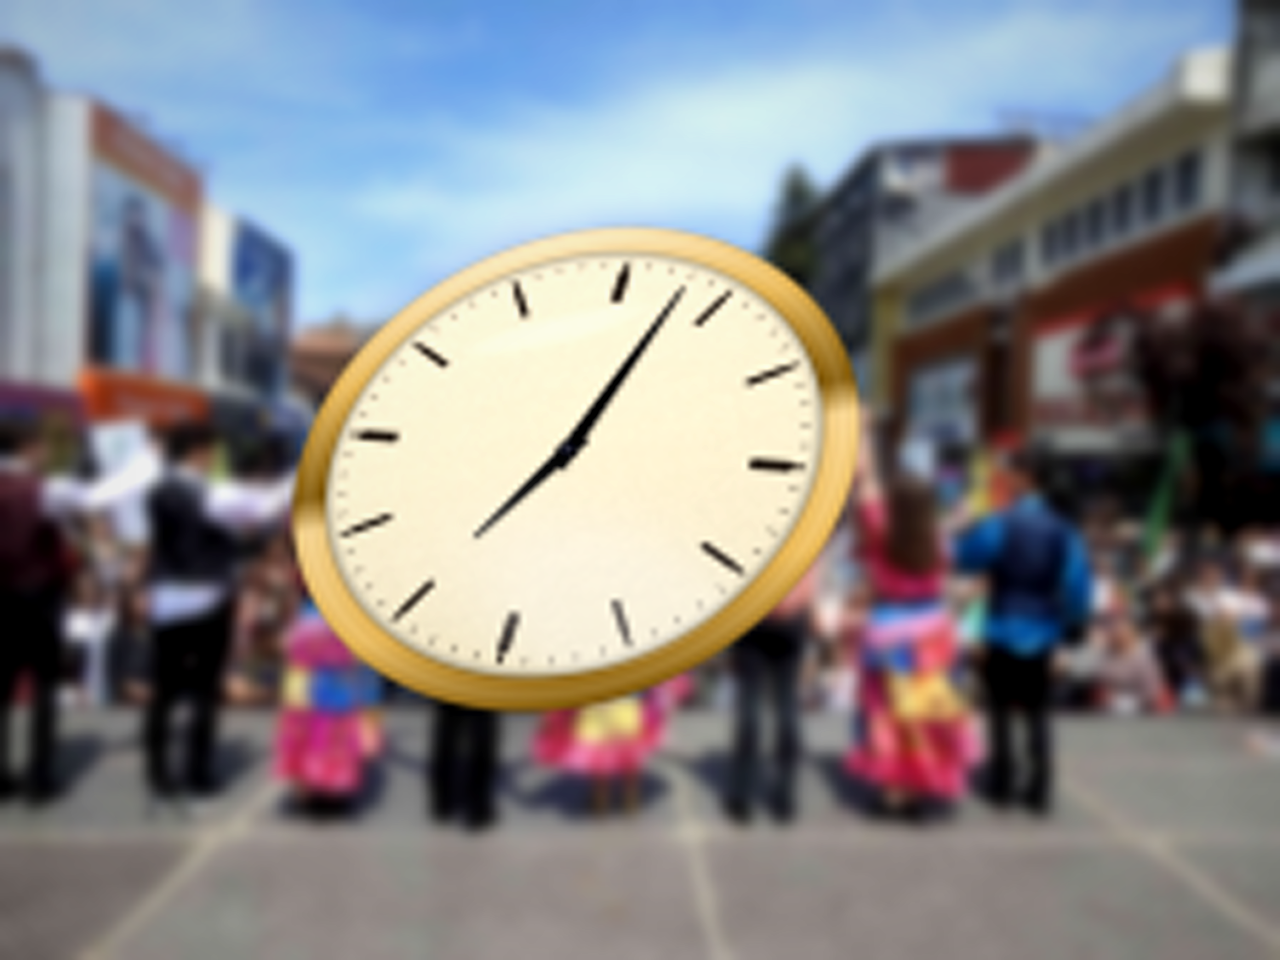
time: **7:03**
